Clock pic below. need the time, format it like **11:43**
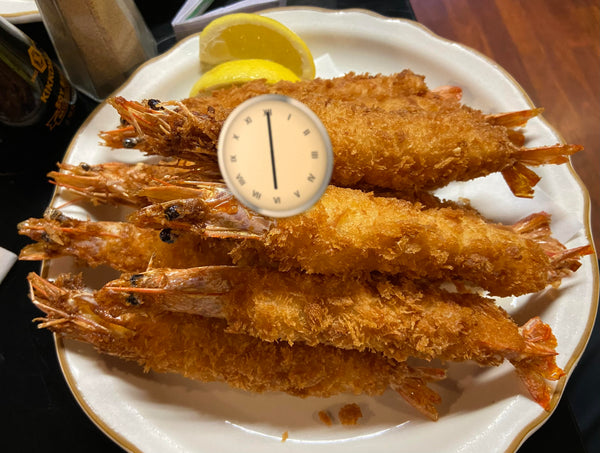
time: **6:00**
